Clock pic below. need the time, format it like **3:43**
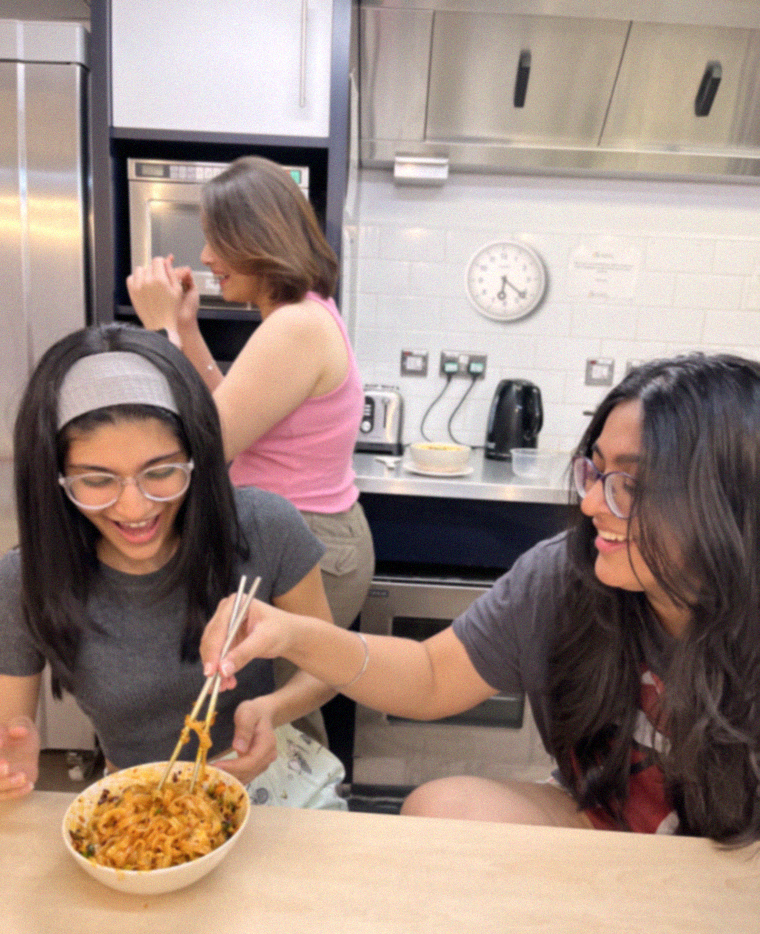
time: **6:22**
